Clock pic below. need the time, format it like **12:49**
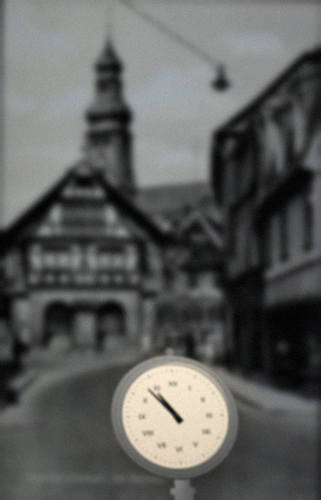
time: **10:53**
